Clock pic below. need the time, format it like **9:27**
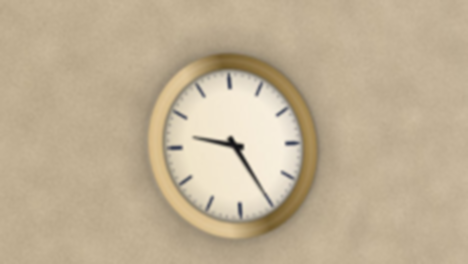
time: **9:25**
